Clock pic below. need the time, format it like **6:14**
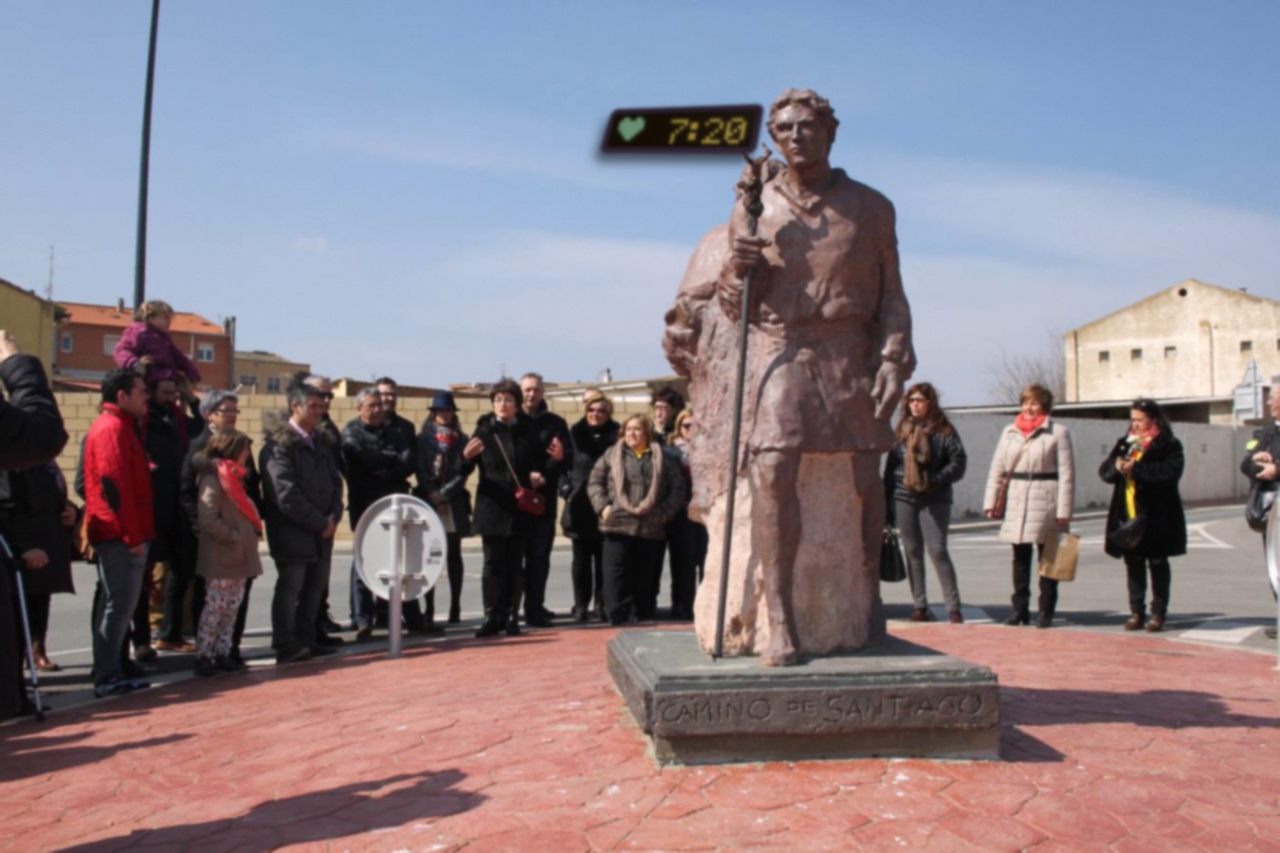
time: **7:20**
